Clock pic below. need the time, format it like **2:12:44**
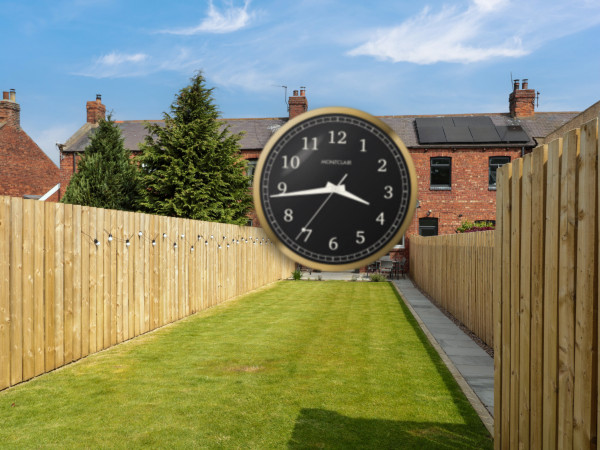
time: **3:43:36**
